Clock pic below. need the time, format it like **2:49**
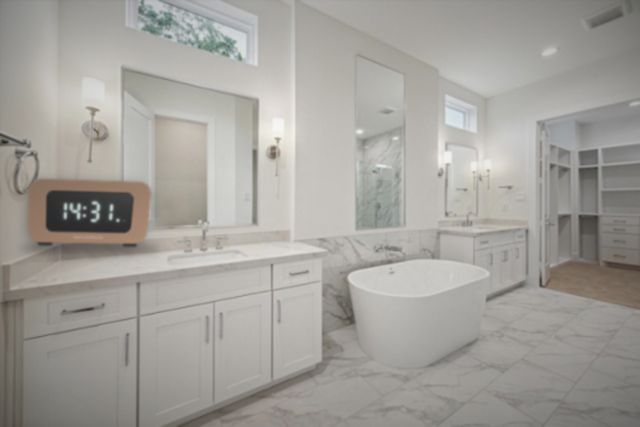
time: **14:31**
